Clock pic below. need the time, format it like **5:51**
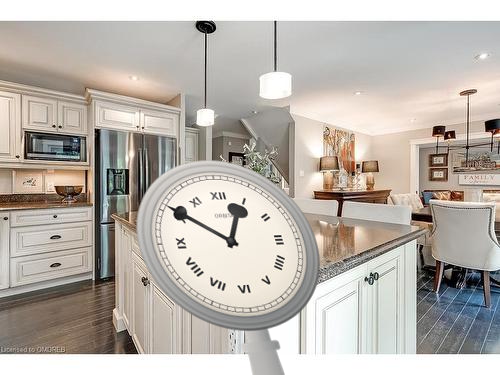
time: **12:51**
